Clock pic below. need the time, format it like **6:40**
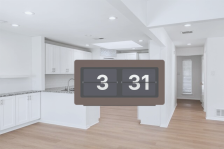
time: **3:31**
